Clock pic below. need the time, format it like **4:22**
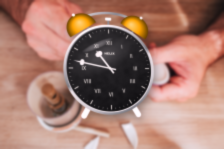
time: **10:47**
